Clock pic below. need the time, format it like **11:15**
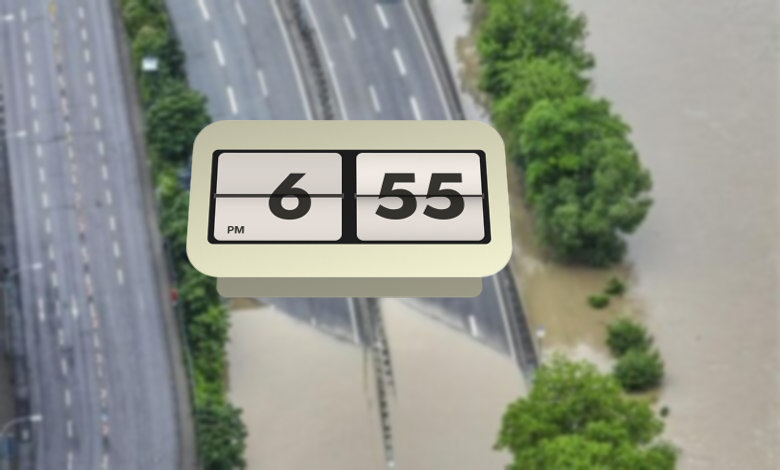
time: **6:55**
